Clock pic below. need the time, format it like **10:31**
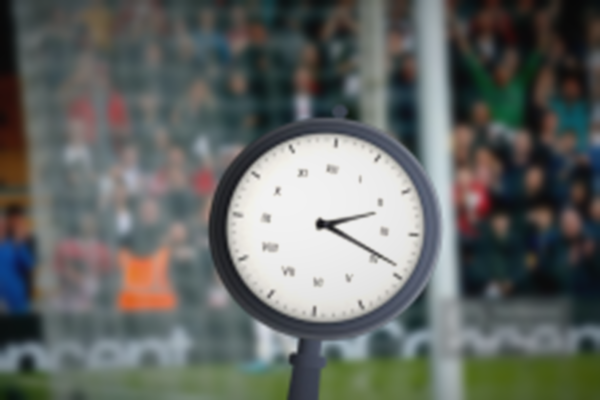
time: **2:19**
